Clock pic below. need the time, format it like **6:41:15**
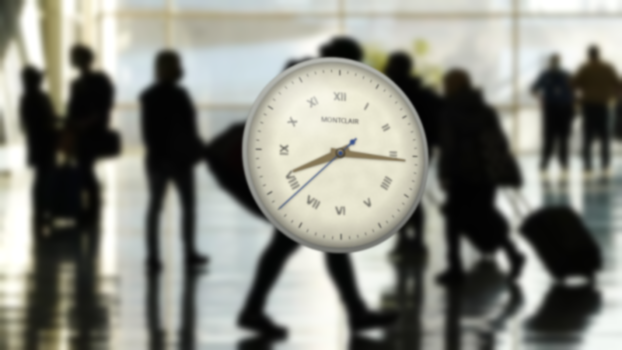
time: **8:15:38**
